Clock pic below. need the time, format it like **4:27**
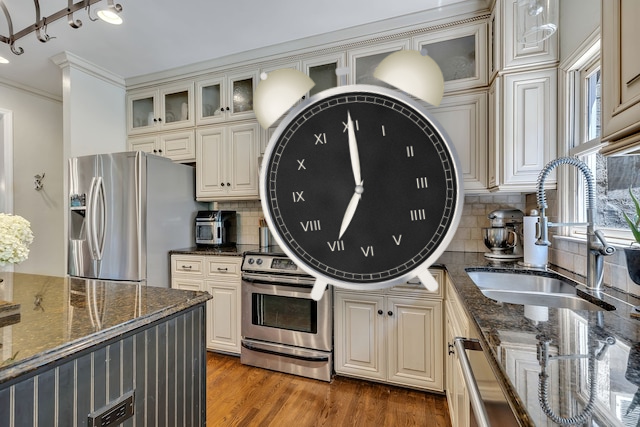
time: **7:00**
